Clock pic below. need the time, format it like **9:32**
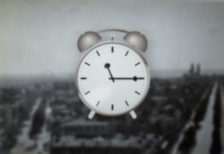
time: **11:15**
